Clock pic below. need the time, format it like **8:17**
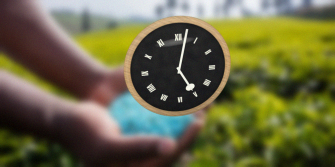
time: **5:02**
